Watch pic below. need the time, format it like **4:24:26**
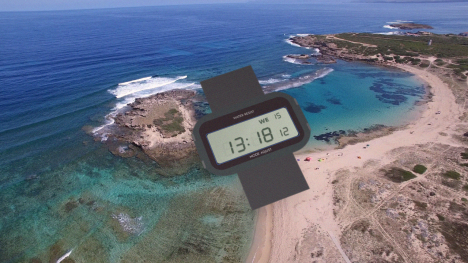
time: **13:18:12**
